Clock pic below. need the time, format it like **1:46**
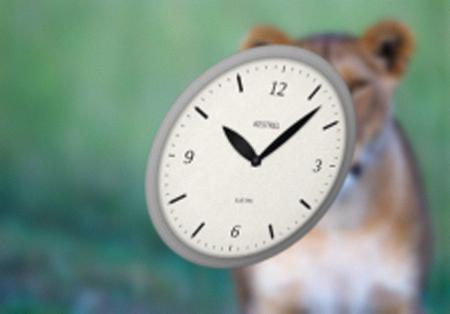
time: **10:07**
